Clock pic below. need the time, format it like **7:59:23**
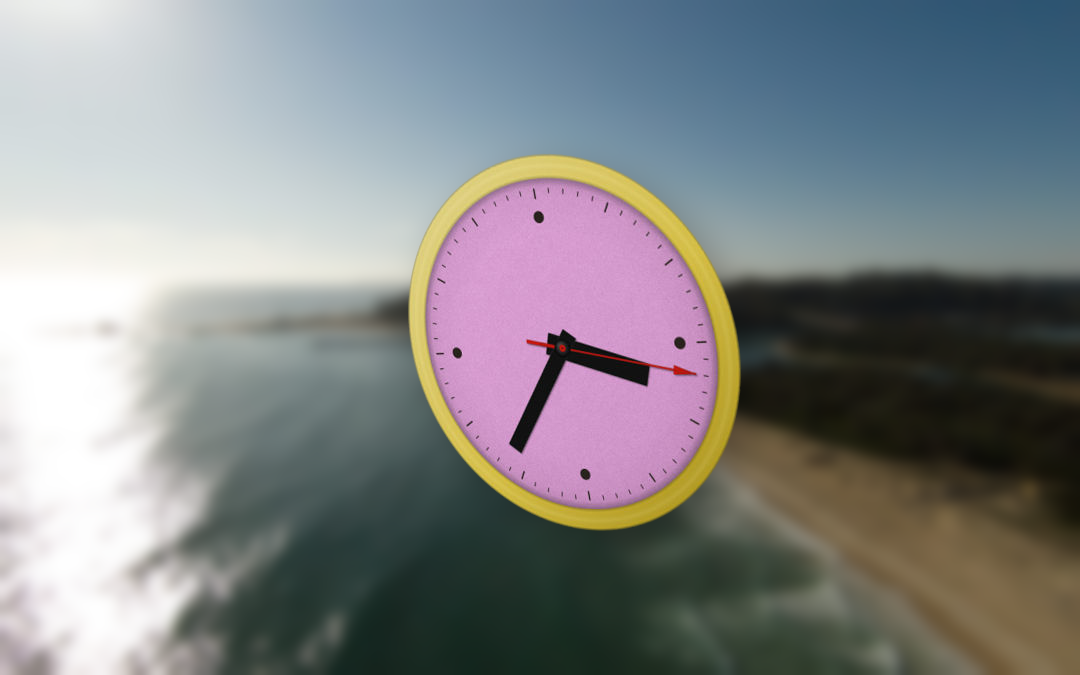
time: **3:36:17**
